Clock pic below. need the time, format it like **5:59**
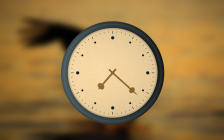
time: **7:22**
